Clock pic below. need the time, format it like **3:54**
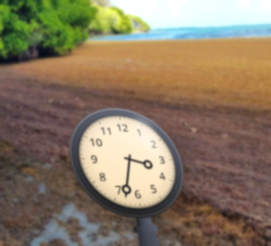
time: **3:33**
